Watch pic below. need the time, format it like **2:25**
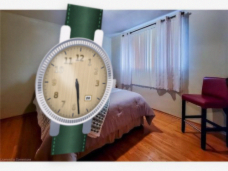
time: **5:28**
